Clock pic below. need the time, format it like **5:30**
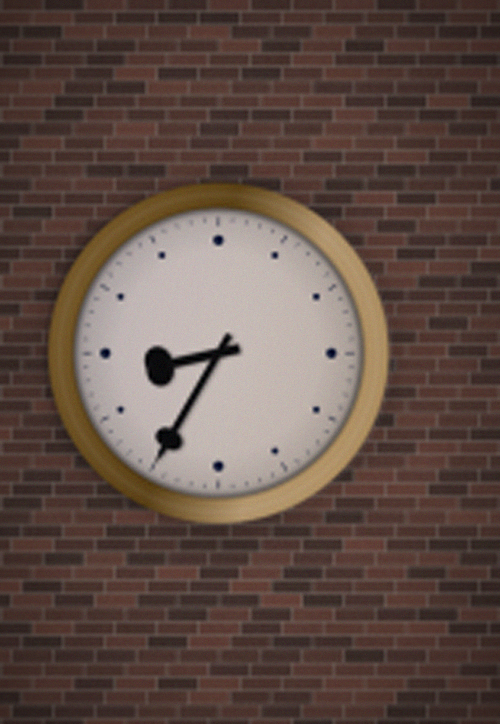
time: **8:35**
